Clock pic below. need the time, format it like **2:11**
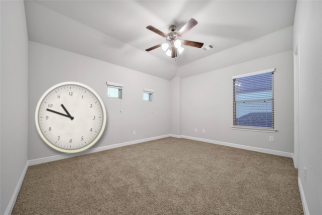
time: **10:48**
